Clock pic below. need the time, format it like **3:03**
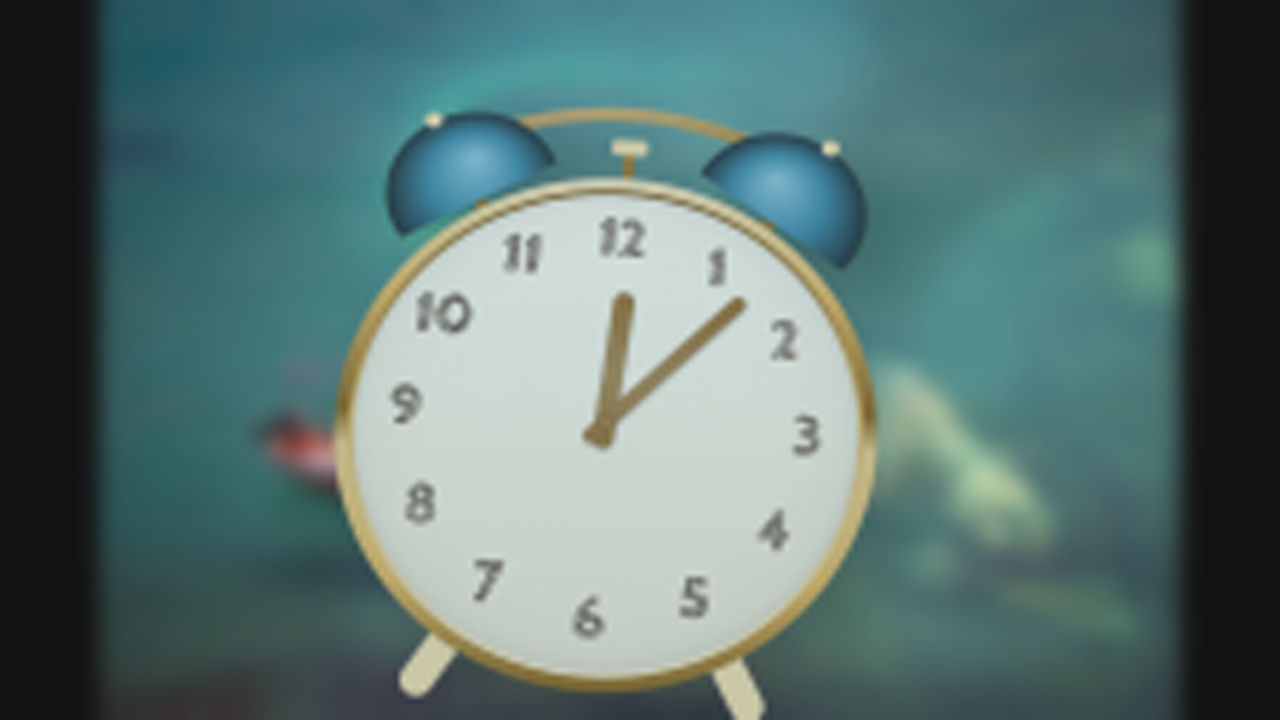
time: **12:07**
